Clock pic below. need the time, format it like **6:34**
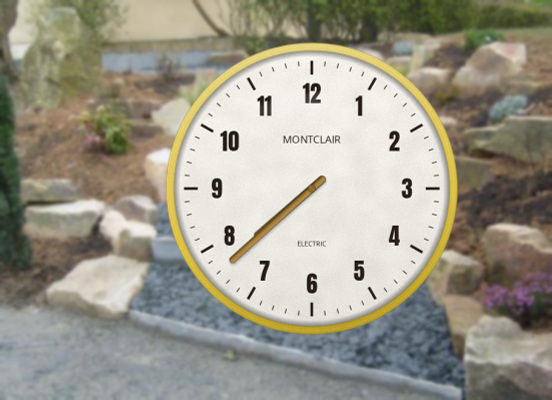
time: **7:38**
